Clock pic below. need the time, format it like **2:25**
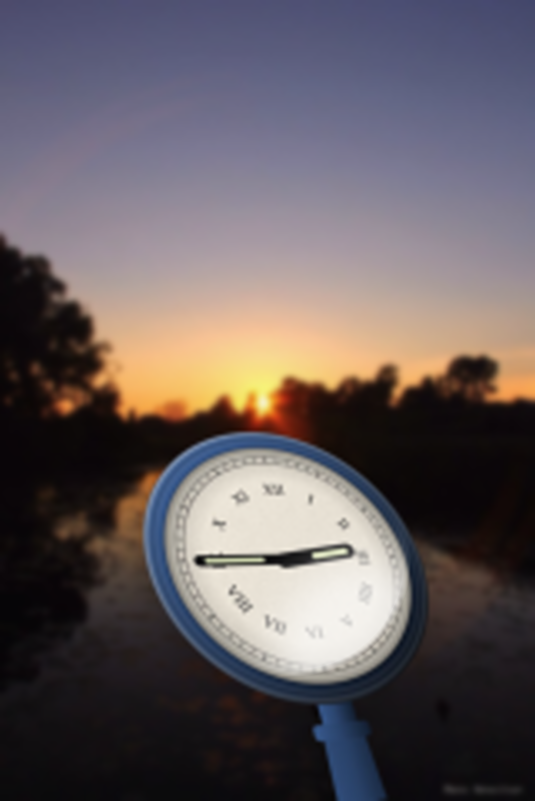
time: **2:45**
